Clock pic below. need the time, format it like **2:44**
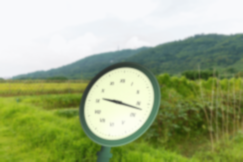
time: **9:17**
